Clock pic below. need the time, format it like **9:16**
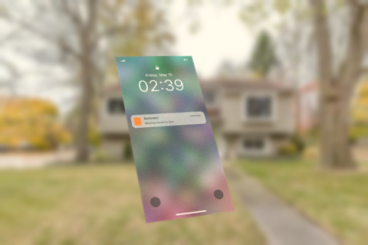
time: **2:39**
